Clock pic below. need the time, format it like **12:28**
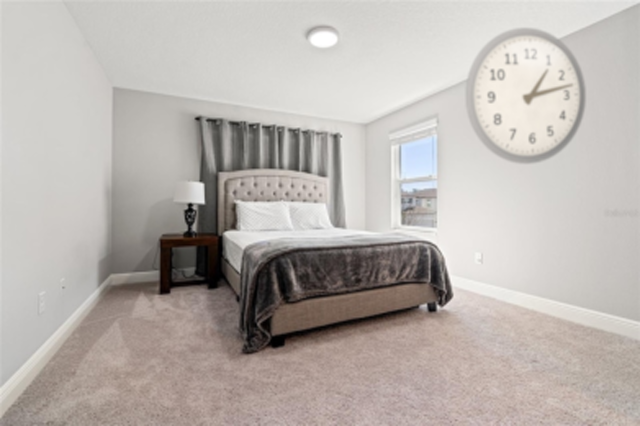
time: **1:13**
